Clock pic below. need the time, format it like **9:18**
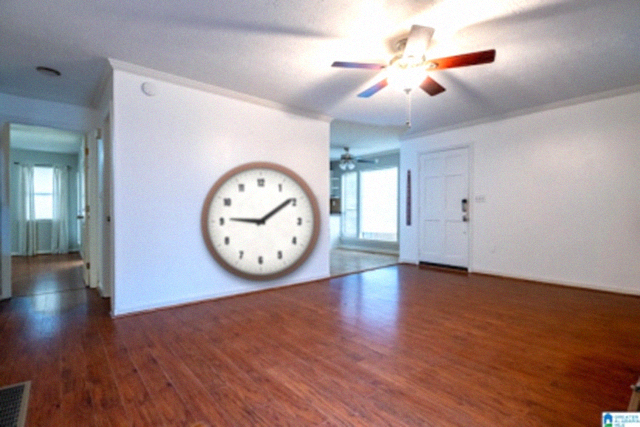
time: **9:09**
